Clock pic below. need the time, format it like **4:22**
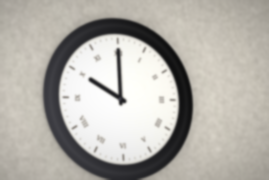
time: **10:00**
